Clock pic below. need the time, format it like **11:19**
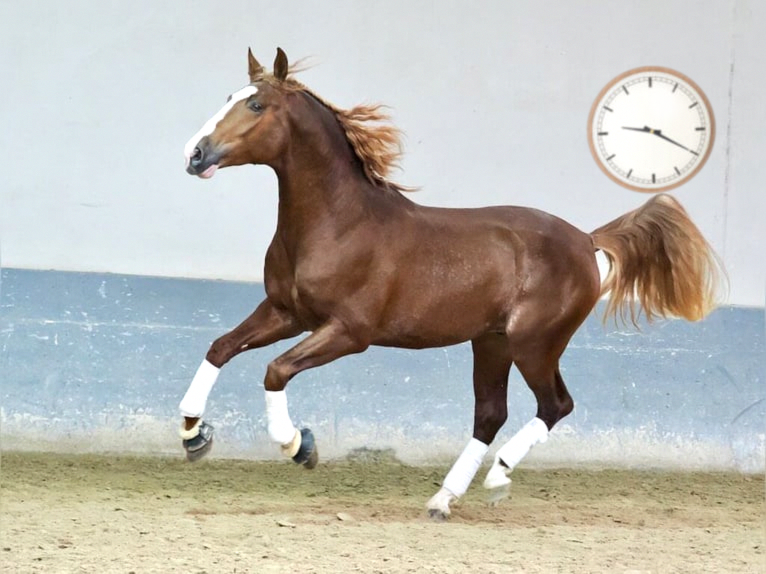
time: **9:20**
